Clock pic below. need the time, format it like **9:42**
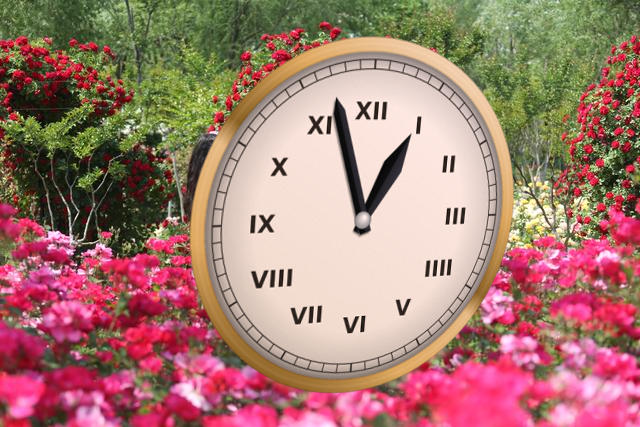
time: **12:57**
